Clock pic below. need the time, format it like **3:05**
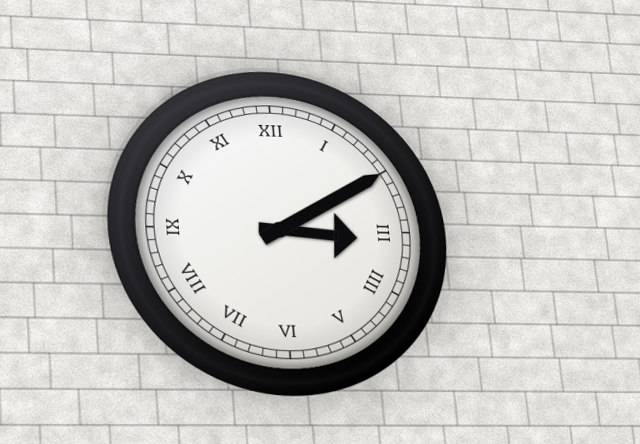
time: **3:10**
